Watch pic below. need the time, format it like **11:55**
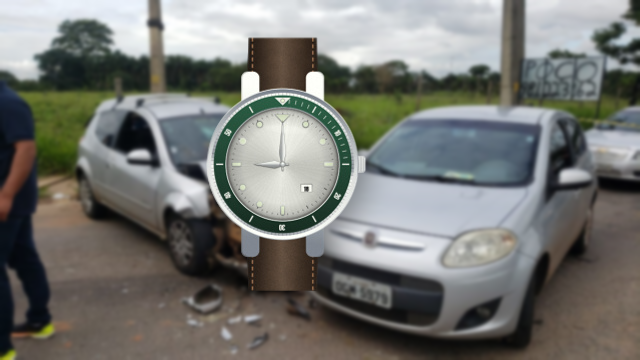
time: **9:00**
